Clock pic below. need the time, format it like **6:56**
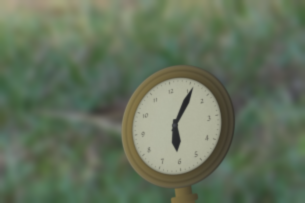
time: **6:06**
